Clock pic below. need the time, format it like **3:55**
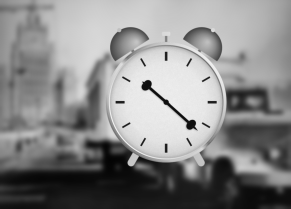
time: **10:22**
